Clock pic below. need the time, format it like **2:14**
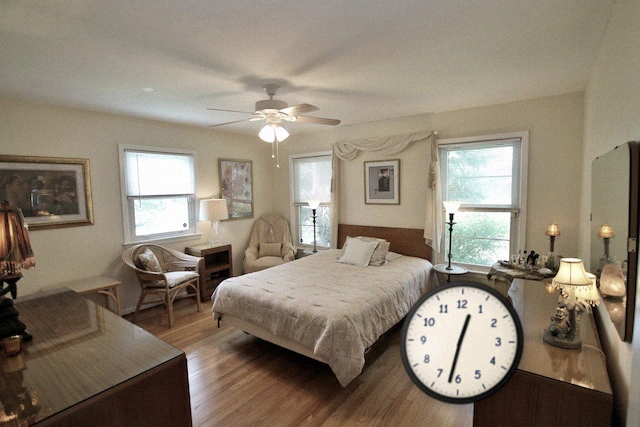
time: **12:32**
